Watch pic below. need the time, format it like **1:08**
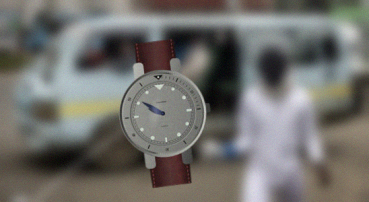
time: **9:51**
